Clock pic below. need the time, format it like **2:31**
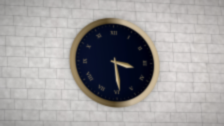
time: **3:29**
